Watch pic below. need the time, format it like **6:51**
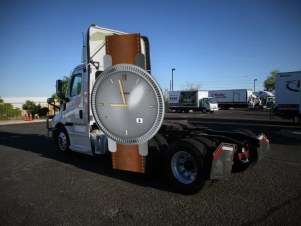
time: **8:58**
